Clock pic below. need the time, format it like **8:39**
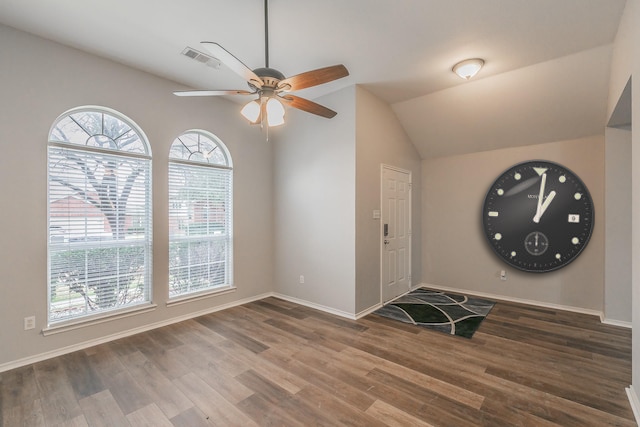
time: **1:01**
